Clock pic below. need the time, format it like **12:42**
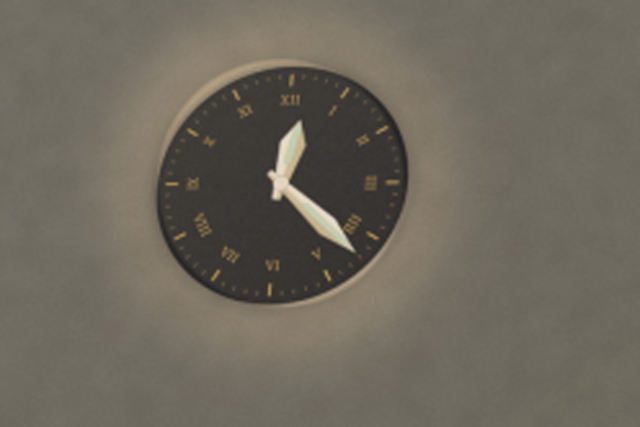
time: **12:22**
